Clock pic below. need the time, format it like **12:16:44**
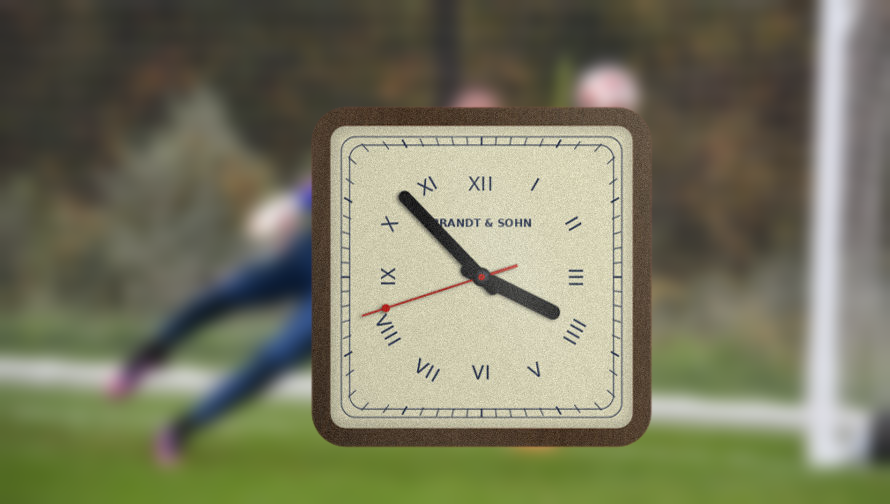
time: **3:52:42**
